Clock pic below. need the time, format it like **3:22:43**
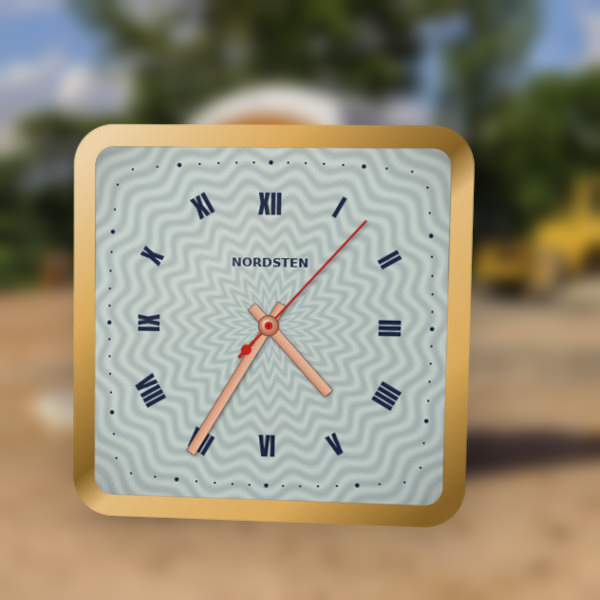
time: **4:35:07**
